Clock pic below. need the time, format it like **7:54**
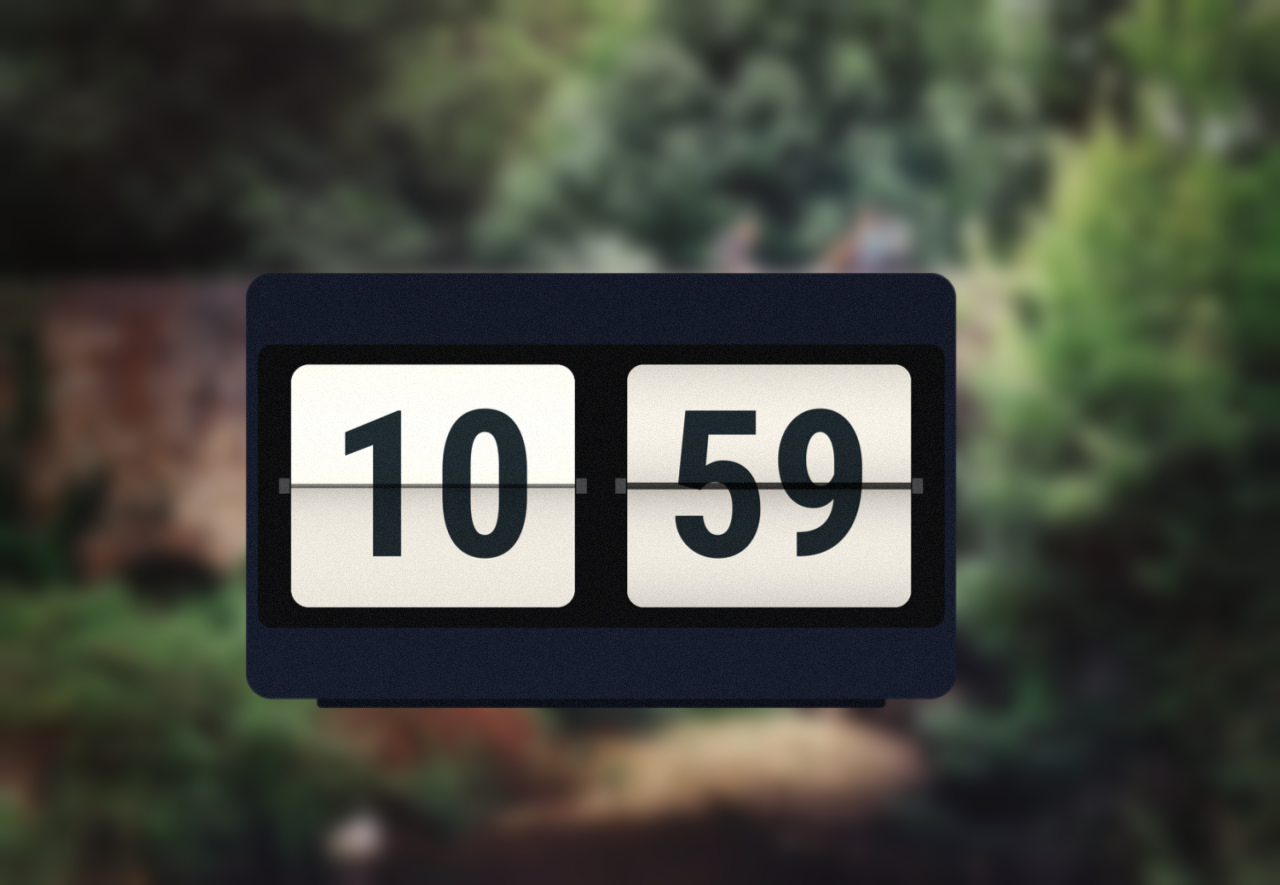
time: **10:59**
